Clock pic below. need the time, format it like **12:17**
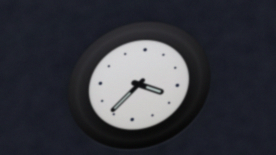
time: **3:36**
